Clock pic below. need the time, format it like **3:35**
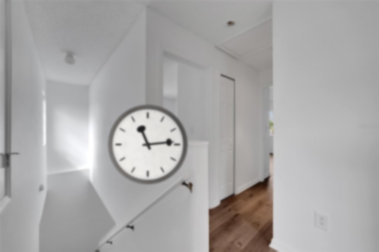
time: **11:14**
